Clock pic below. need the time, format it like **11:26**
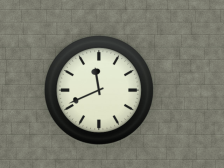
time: **11:41**
